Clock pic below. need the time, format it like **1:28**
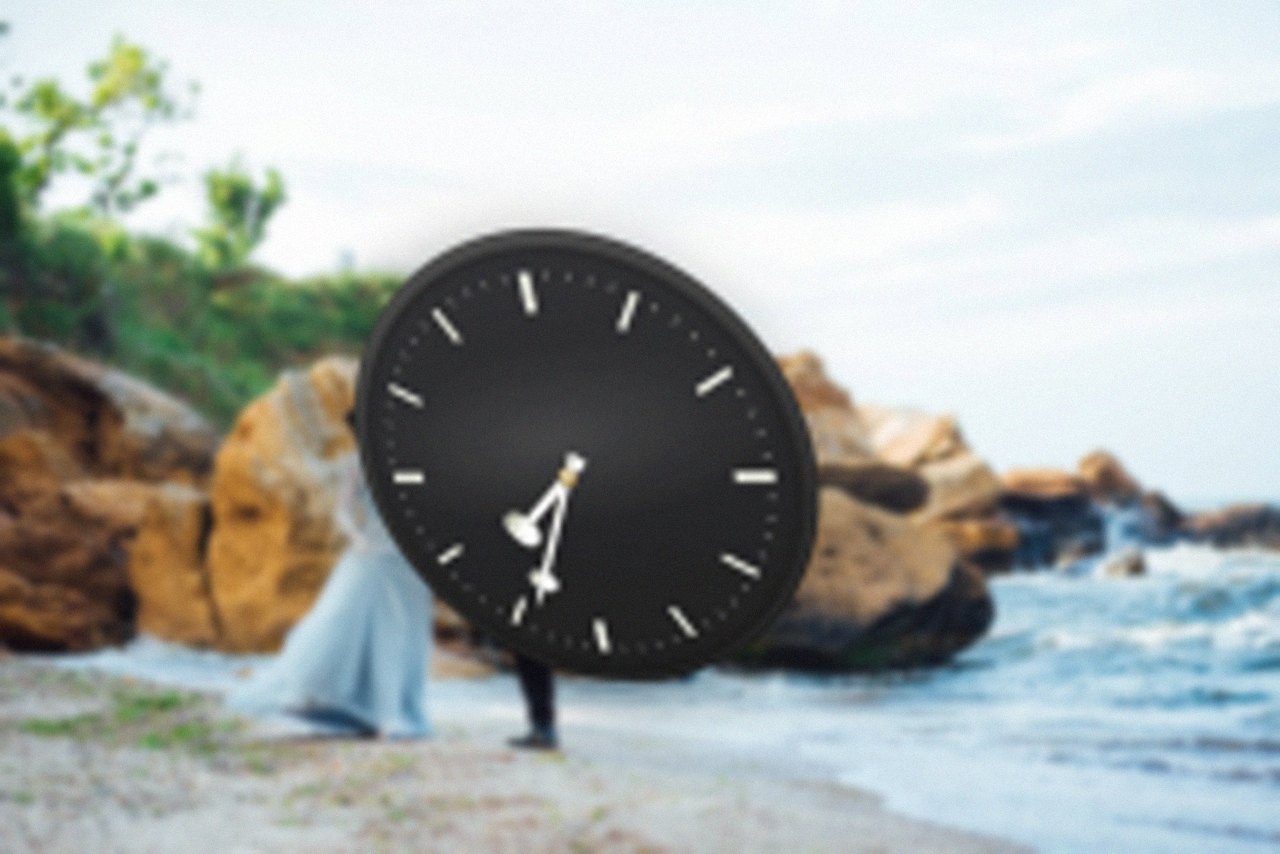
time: **7:34**
